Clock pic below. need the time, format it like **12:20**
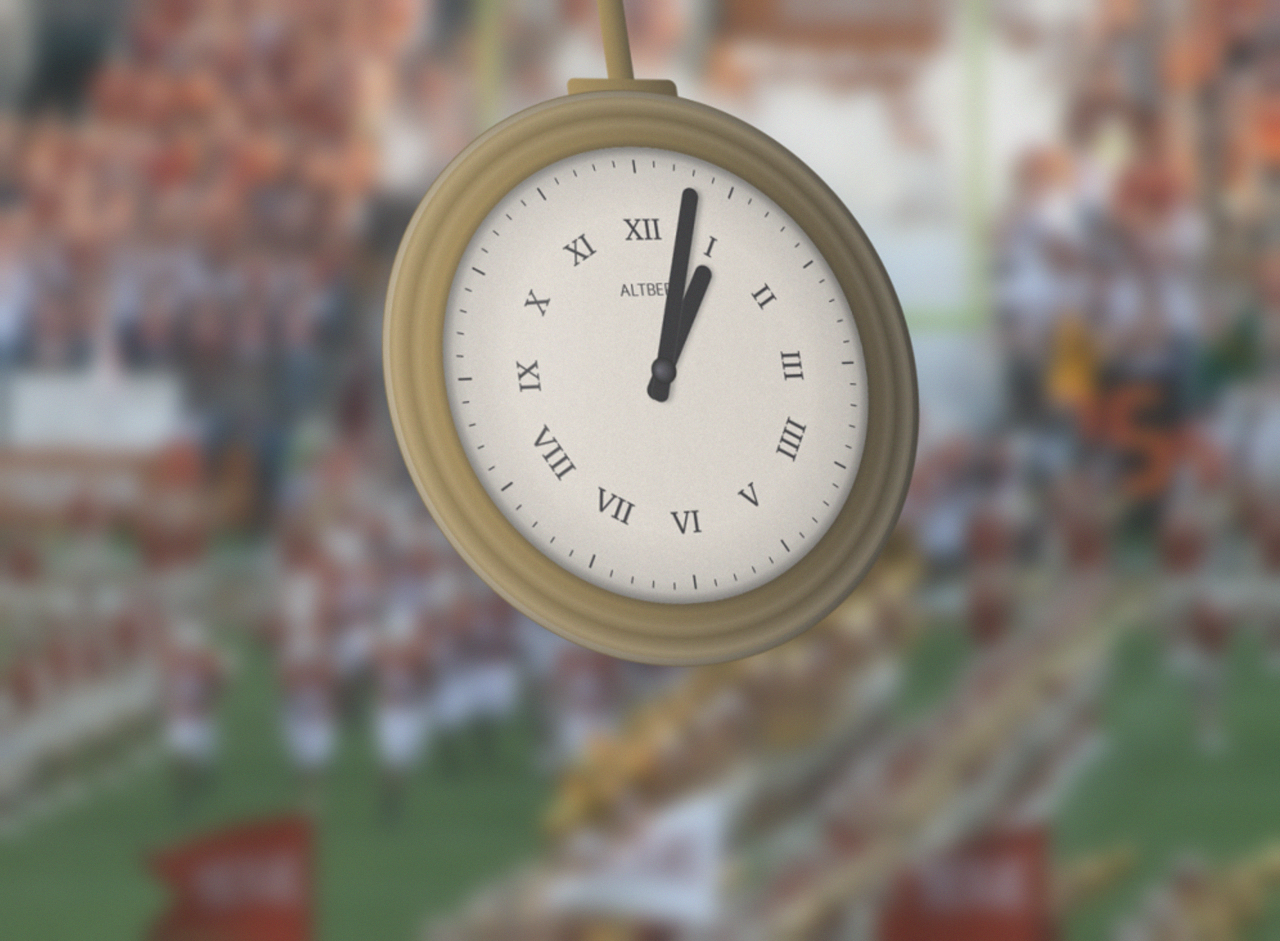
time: **1:03**
